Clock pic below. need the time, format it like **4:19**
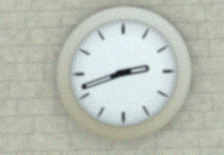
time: **2:42**
